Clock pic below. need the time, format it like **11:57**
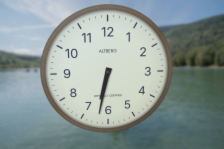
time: **6:32**
